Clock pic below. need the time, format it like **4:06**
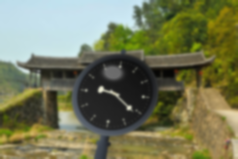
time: **9:21**
